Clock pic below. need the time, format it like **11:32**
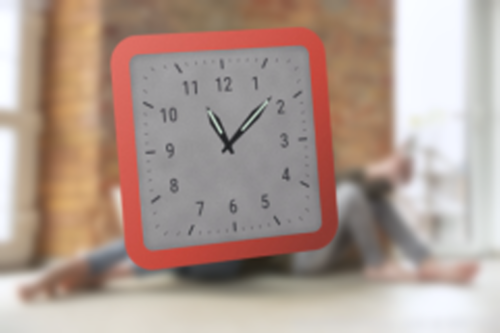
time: **11:08**
